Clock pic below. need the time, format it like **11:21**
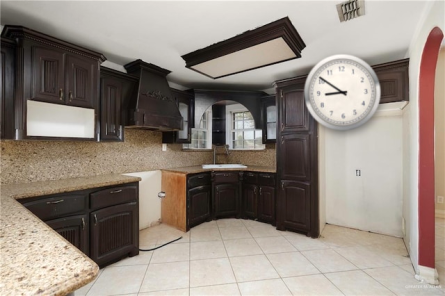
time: **8:51**
